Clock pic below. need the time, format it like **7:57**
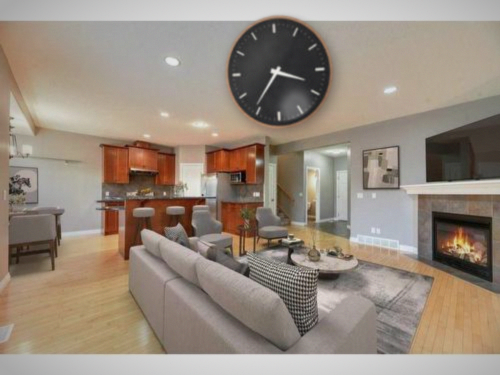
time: **3:36**
